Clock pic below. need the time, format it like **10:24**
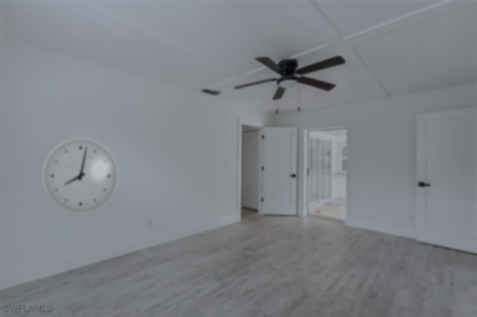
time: **8:02**
